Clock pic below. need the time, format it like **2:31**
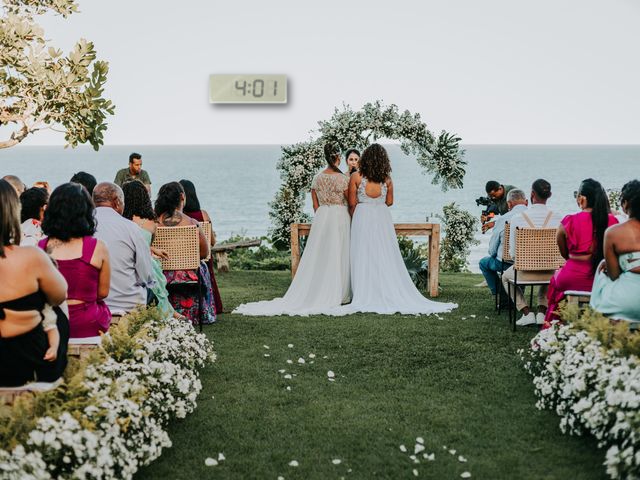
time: **4:01**
